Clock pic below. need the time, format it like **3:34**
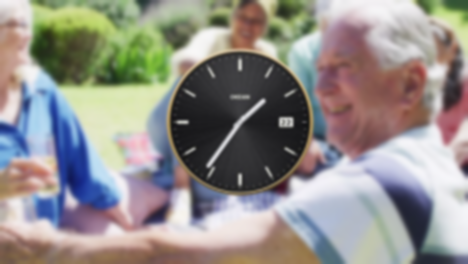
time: **1:36**
